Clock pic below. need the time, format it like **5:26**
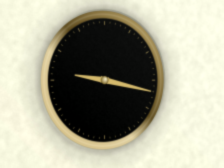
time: **9:17**
